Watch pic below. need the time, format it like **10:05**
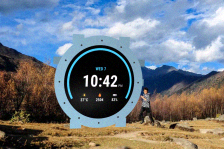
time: **10:42**
